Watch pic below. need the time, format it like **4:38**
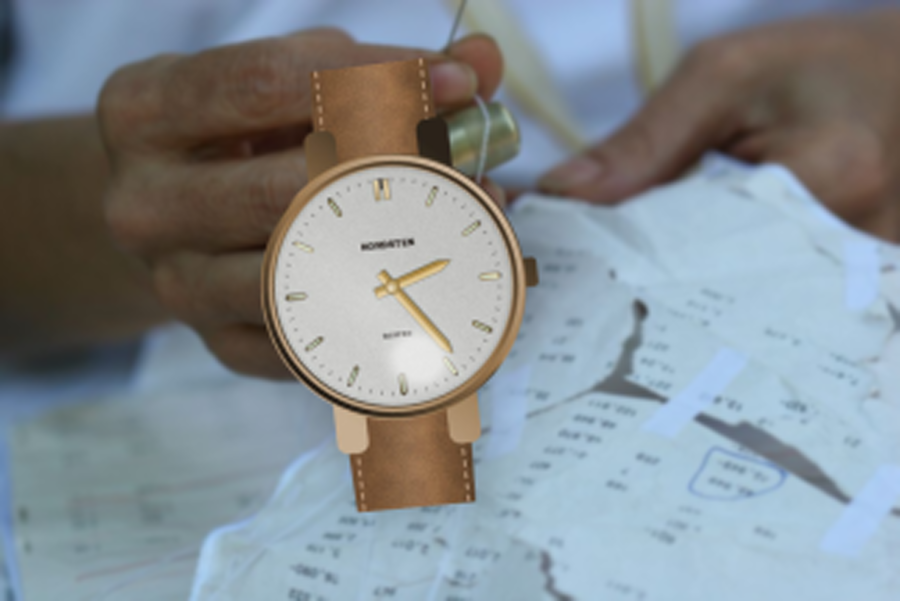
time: **2:24**
